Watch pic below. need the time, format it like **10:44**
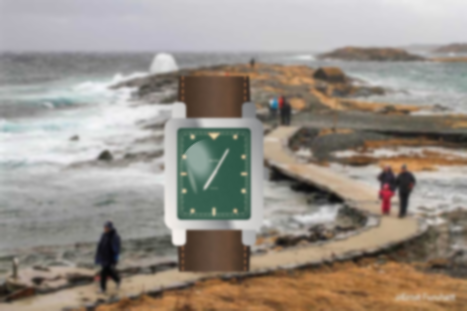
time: **7:05**
